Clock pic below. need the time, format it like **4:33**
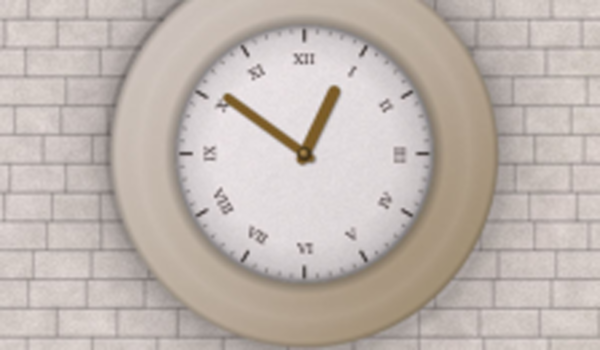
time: **12:51**
